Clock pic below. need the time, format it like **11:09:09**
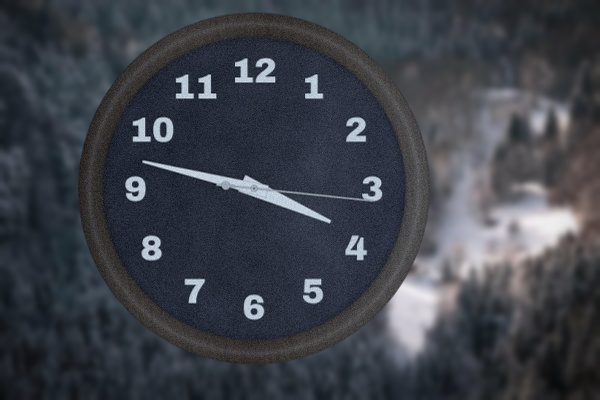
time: **3:47:16**
